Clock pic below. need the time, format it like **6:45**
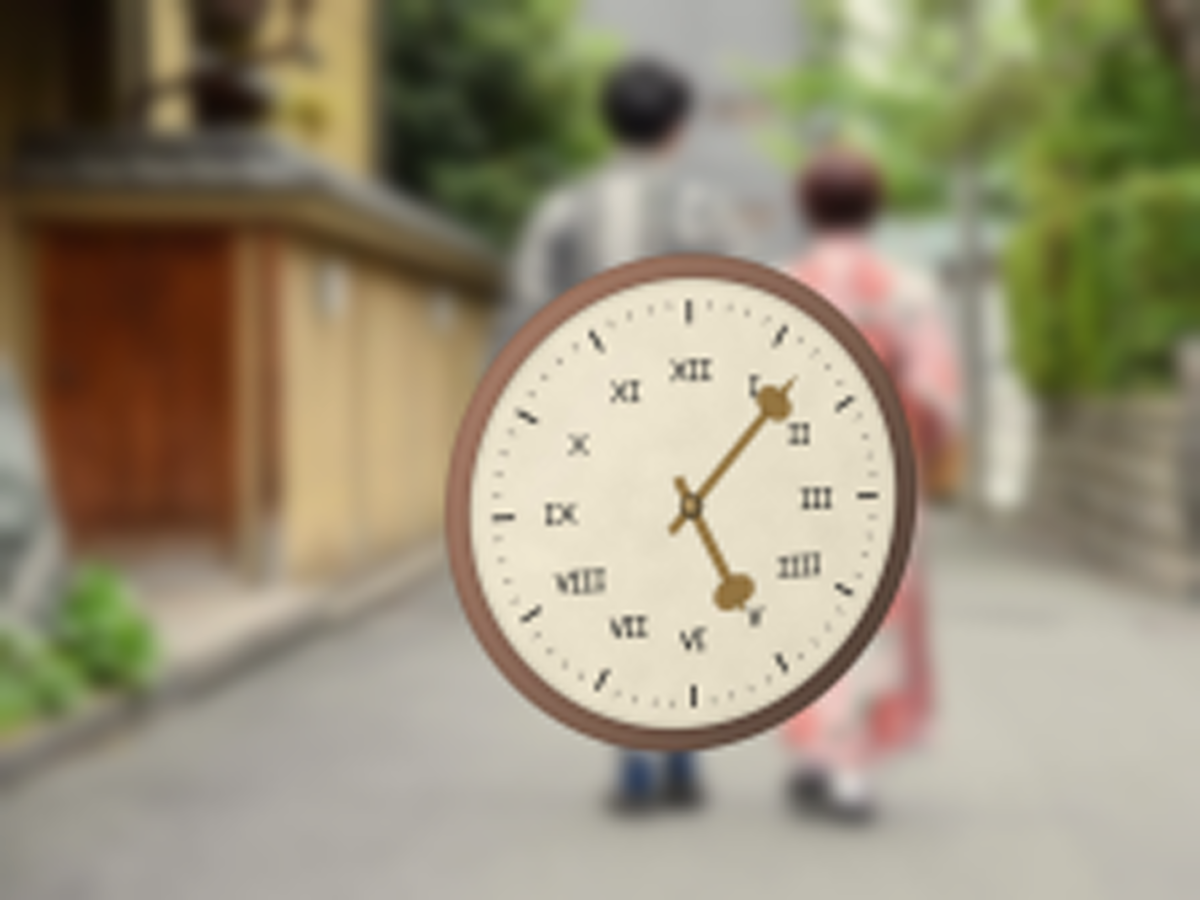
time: **5:07**
